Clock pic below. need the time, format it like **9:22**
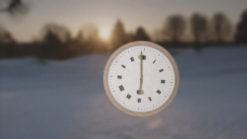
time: **5:59**
